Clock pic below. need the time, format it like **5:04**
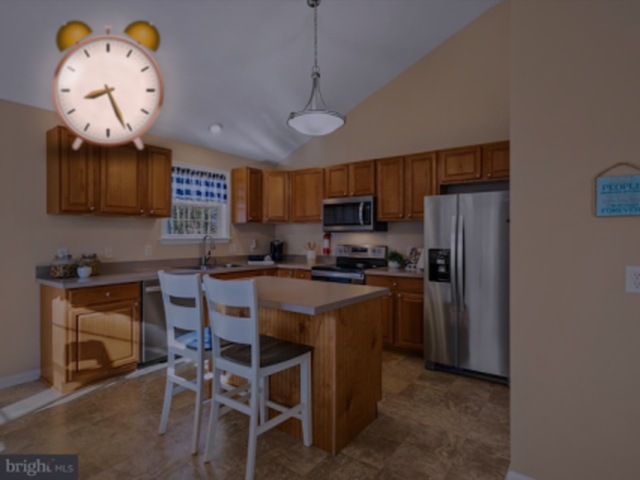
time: **8:26**
